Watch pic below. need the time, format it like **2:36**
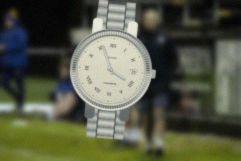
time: **3:56**
